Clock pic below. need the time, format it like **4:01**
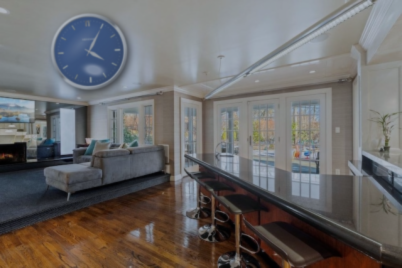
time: **4:05**
